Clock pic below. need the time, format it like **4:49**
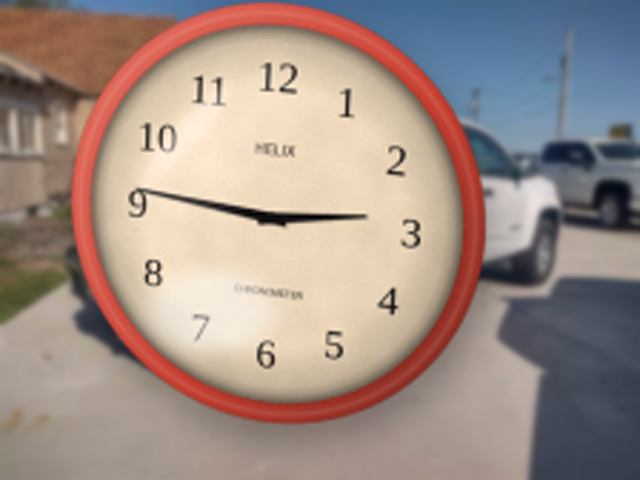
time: **2:46**
